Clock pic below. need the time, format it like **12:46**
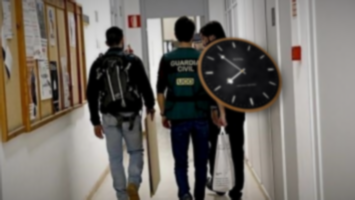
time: **7:53**
